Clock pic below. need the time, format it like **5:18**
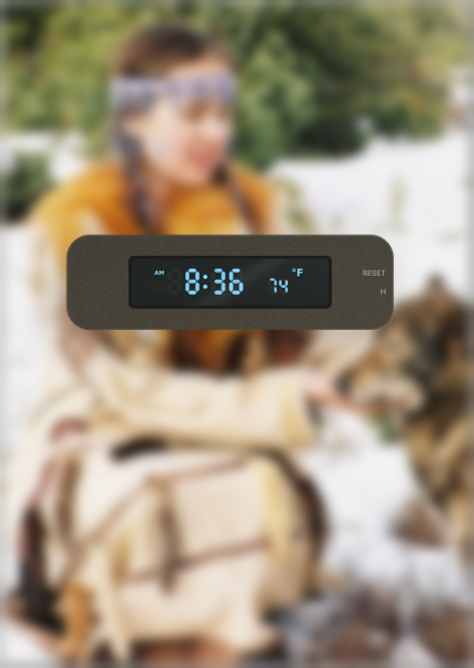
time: **8:36**
